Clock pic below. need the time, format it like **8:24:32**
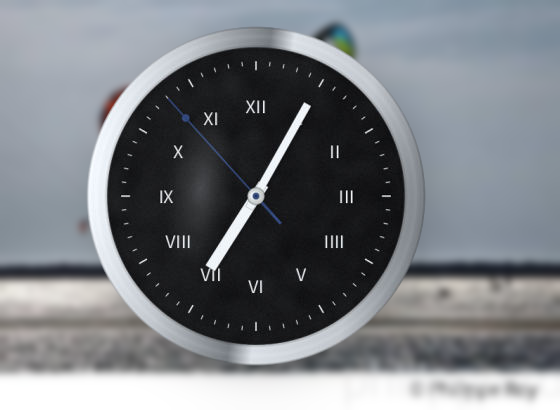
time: **7:04:53**
